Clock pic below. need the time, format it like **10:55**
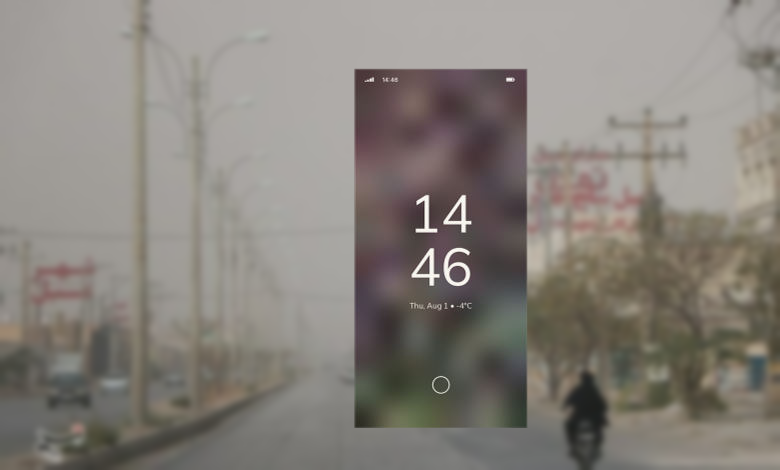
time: **14:46**
